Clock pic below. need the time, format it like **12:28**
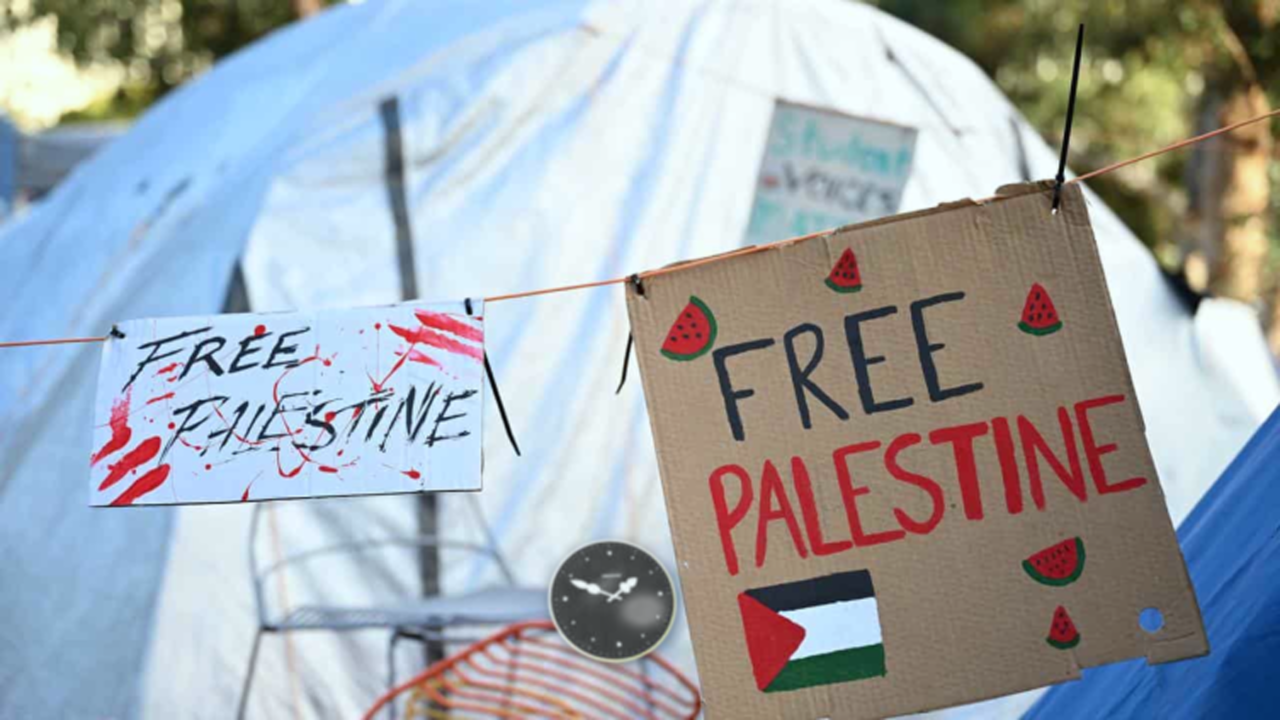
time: **1:49**
